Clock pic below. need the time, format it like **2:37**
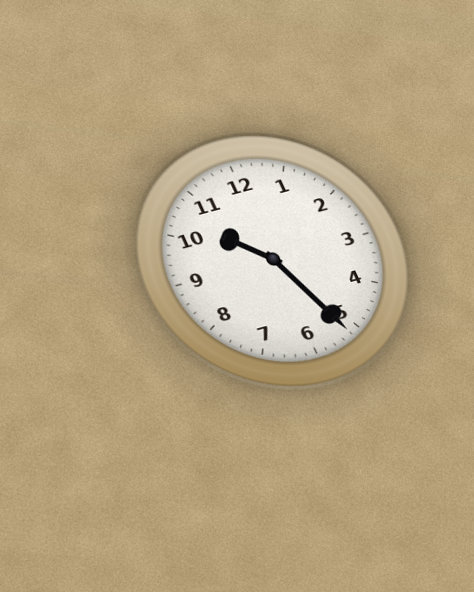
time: **10:26**
